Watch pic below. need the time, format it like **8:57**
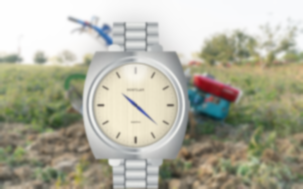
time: **10:22**
